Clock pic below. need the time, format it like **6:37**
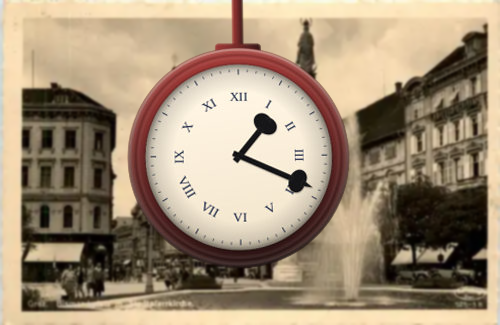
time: **1:19**
